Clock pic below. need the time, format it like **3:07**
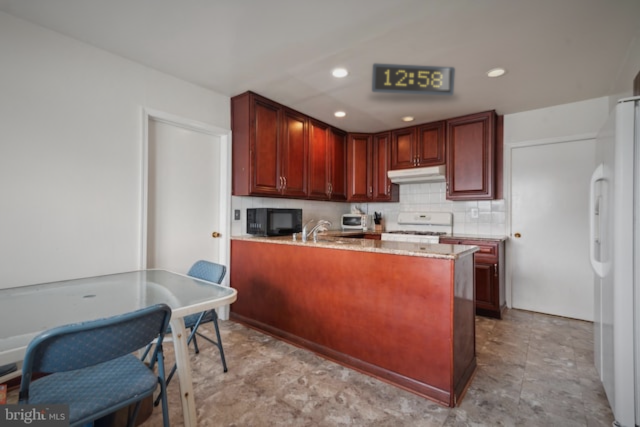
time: **12:58**
